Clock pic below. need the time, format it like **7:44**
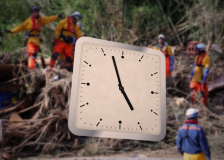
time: **4:57**
